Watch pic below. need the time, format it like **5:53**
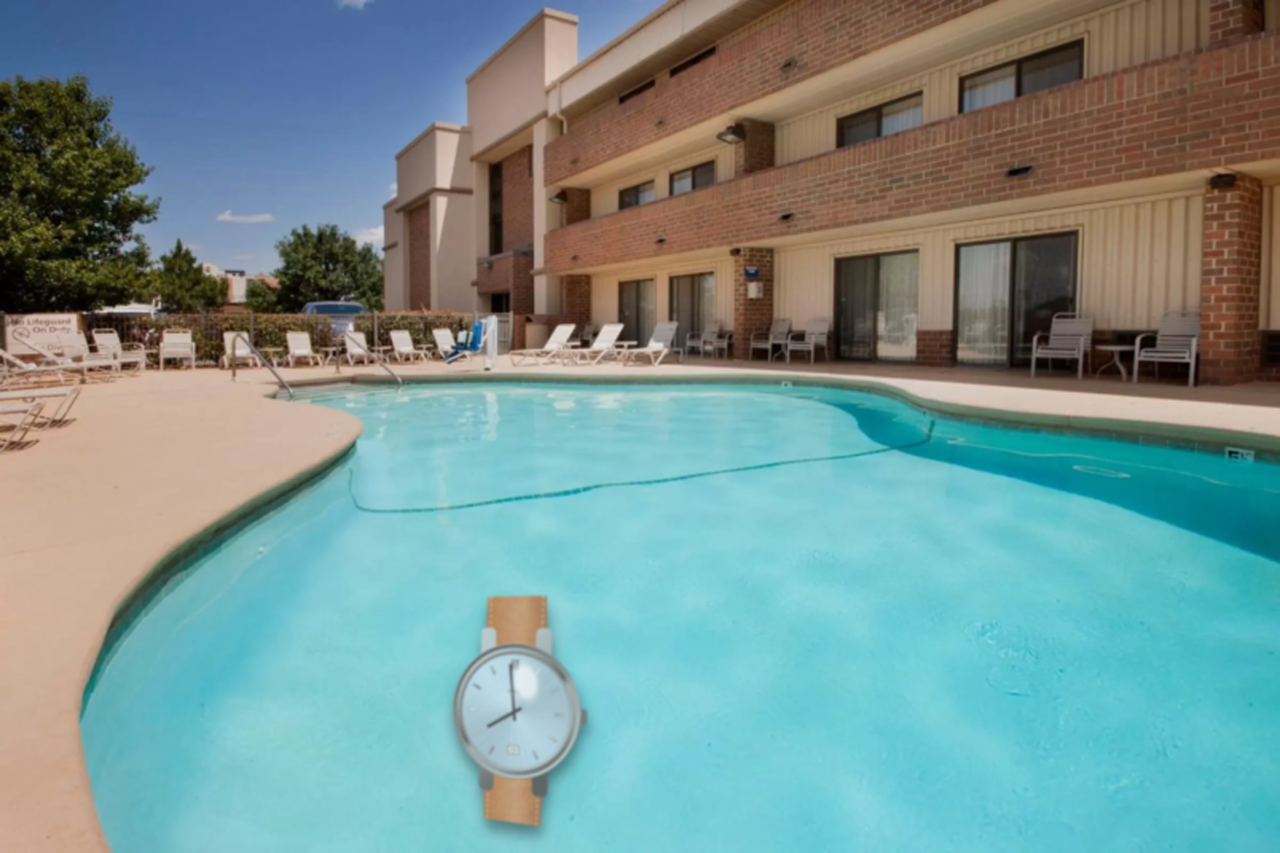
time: **7:59**
